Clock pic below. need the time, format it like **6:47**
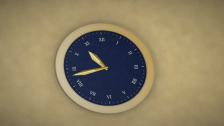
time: **10:43**
